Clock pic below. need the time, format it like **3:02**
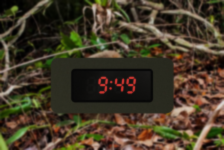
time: **9:49**
